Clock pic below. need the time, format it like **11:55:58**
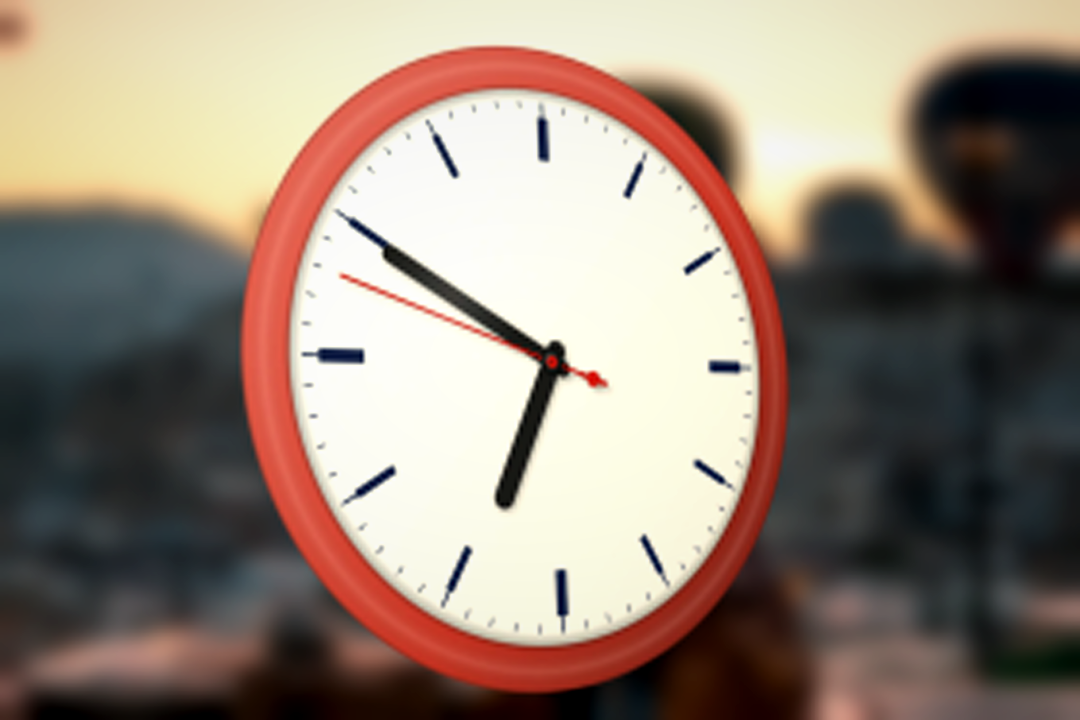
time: **6:49:48**
